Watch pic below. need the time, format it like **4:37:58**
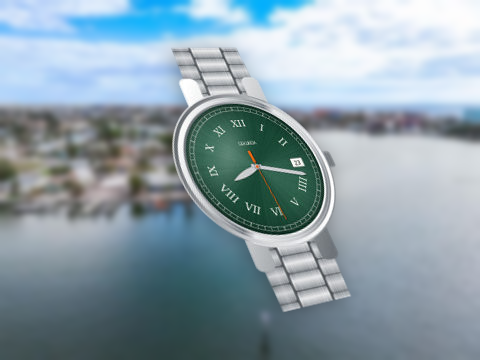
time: **8:17:29**
